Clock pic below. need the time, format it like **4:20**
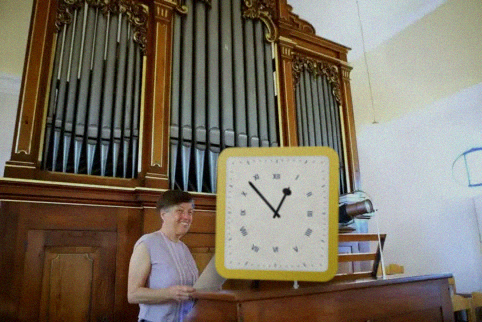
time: **12:53**
